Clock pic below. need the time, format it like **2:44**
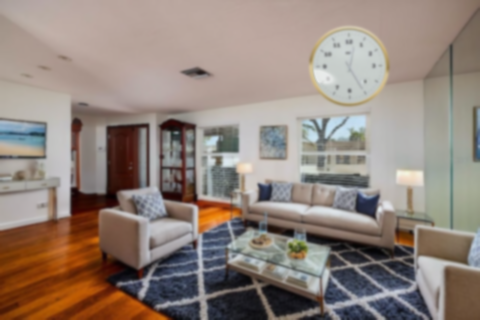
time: **12:25**
